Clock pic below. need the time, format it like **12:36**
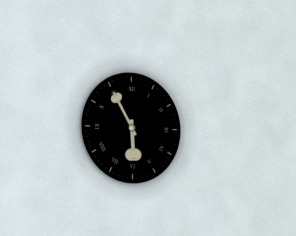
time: **5:55**
